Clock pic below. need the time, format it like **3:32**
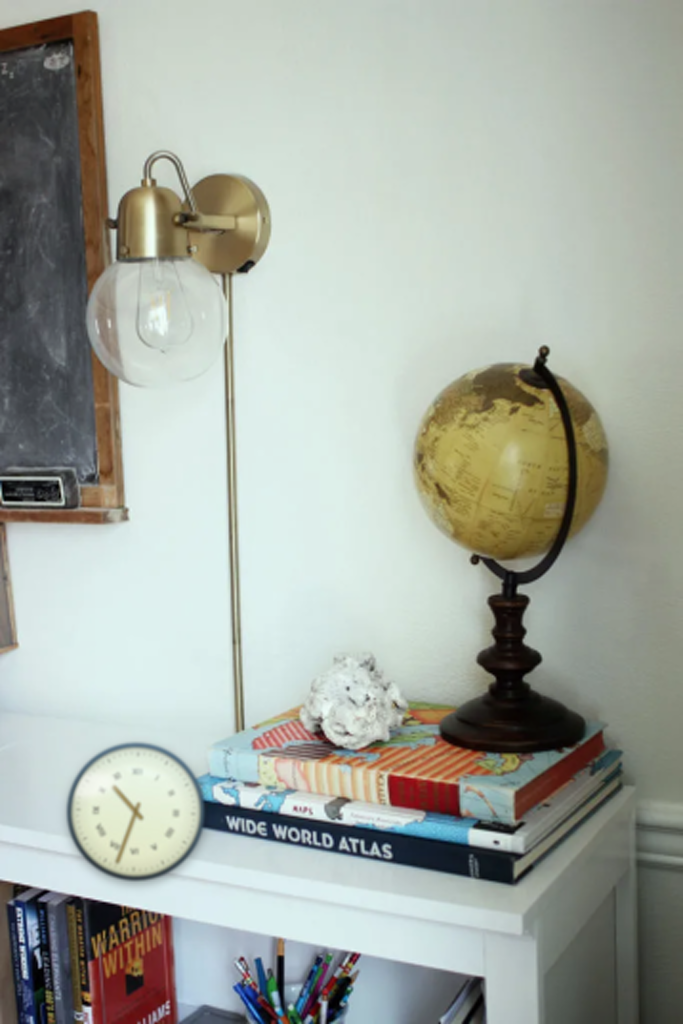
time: **10:33**
